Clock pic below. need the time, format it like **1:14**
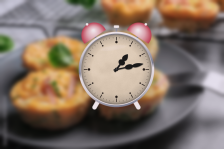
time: **1:13**
